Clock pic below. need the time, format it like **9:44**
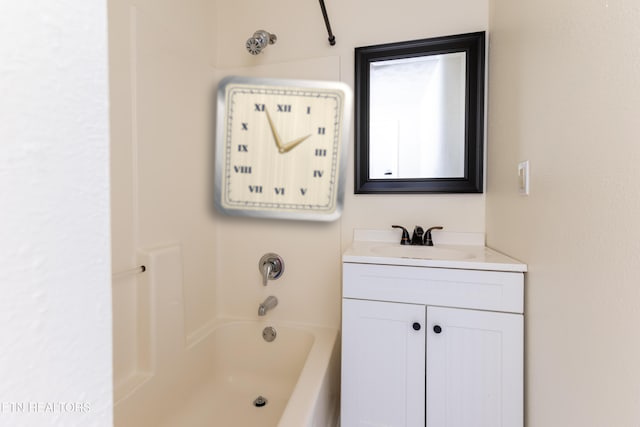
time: **1:56**
